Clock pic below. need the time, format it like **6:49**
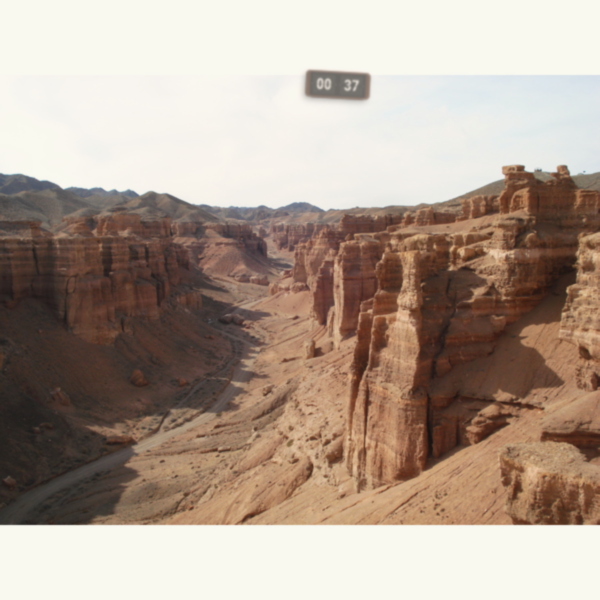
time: **0:37**
